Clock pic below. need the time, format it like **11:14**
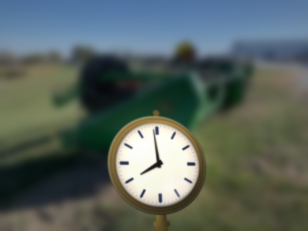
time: **7:59**
